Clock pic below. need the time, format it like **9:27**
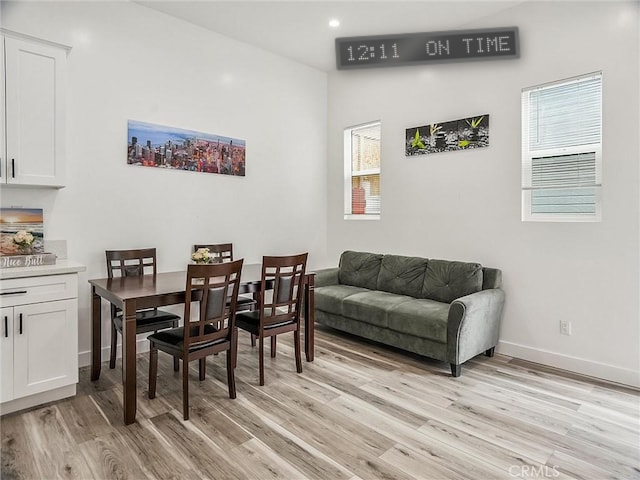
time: **12:11**
